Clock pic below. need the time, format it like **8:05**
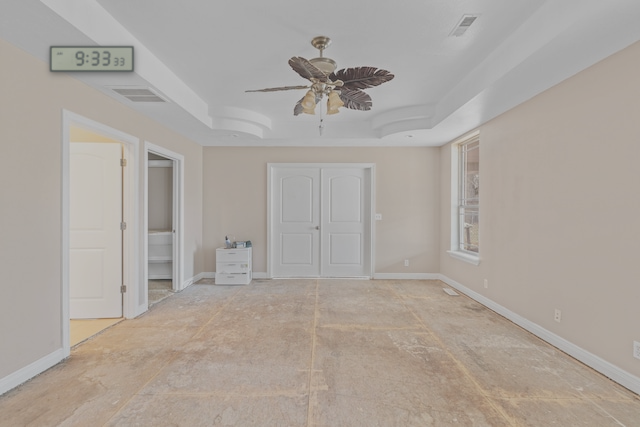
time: **9:33**
